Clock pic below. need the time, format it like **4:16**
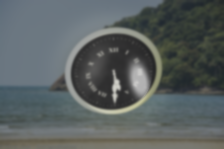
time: **5:30**
